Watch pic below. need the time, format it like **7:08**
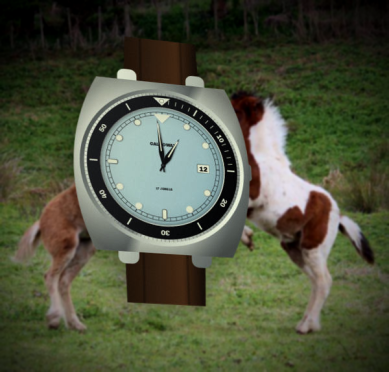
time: **12:59**
